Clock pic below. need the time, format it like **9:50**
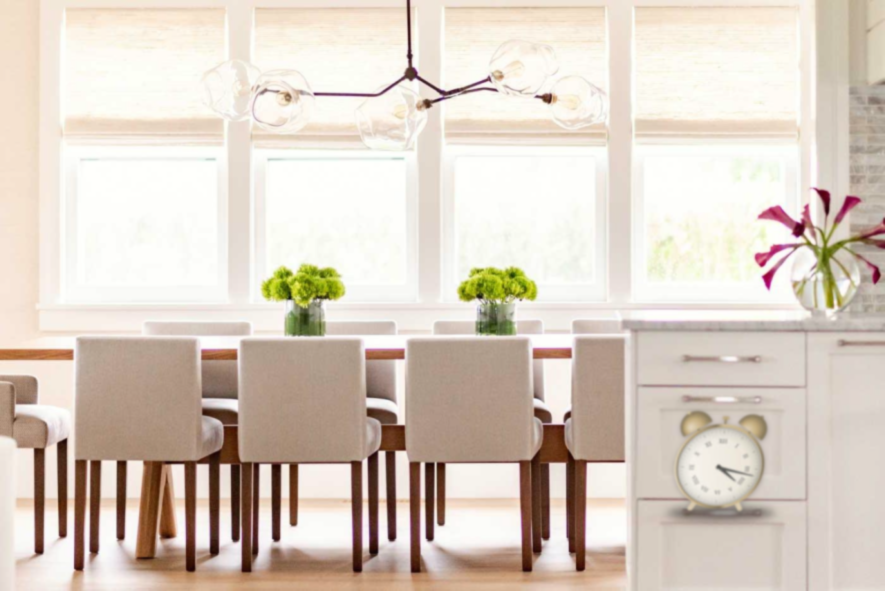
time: **4:17**
